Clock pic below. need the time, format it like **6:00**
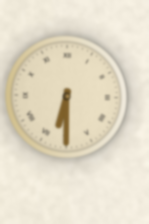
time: **6:30**
